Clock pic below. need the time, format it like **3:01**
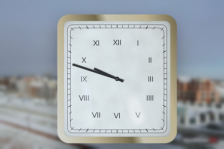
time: **9:48**
